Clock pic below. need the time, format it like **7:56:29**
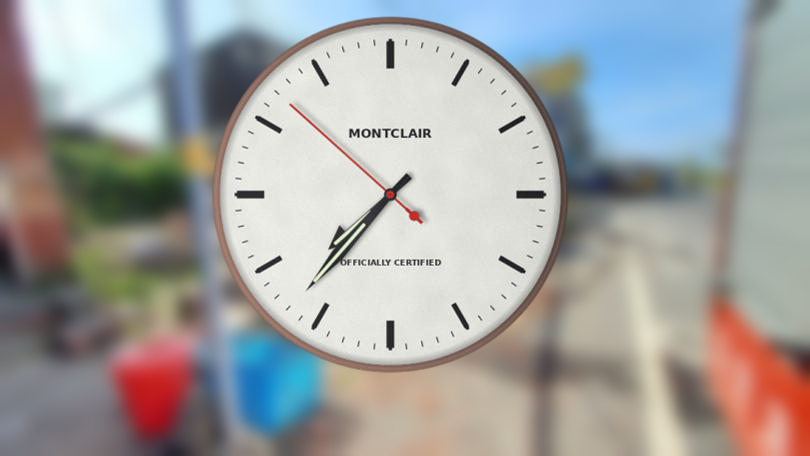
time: **7:36:52**
